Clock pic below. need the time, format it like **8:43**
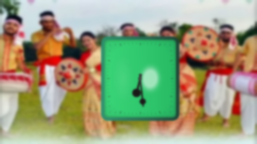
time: **6:29**
